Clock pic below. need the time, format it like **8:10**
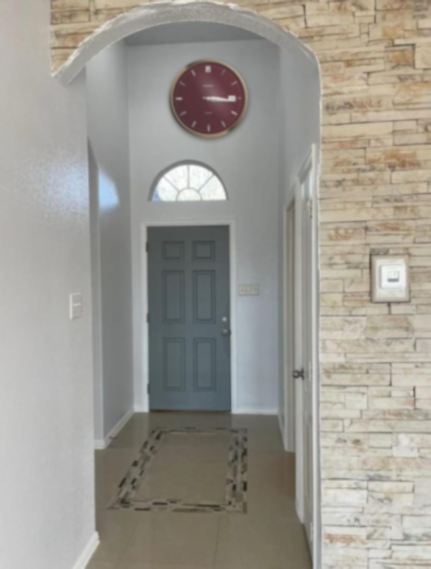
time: **3:16**
